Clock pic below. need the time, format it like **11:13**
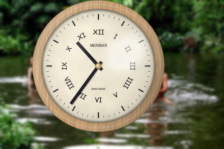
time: **10:36**
